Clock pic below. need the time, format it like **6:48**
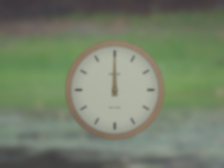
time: **12:00**
